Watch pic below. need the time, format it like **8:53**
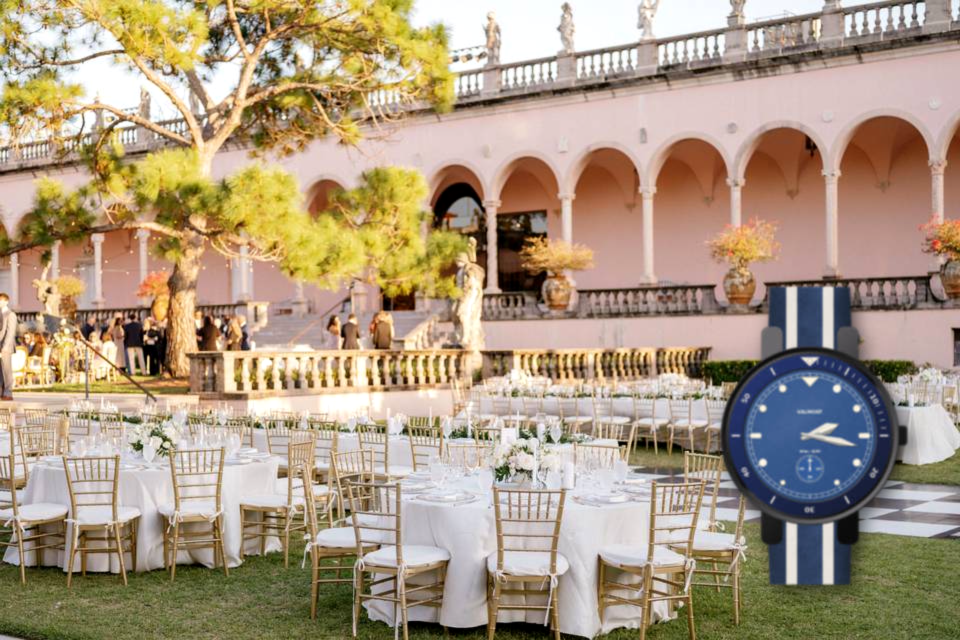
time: **2:17**
